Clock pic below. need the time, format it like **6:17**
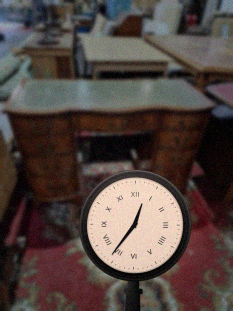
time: **12:36**
